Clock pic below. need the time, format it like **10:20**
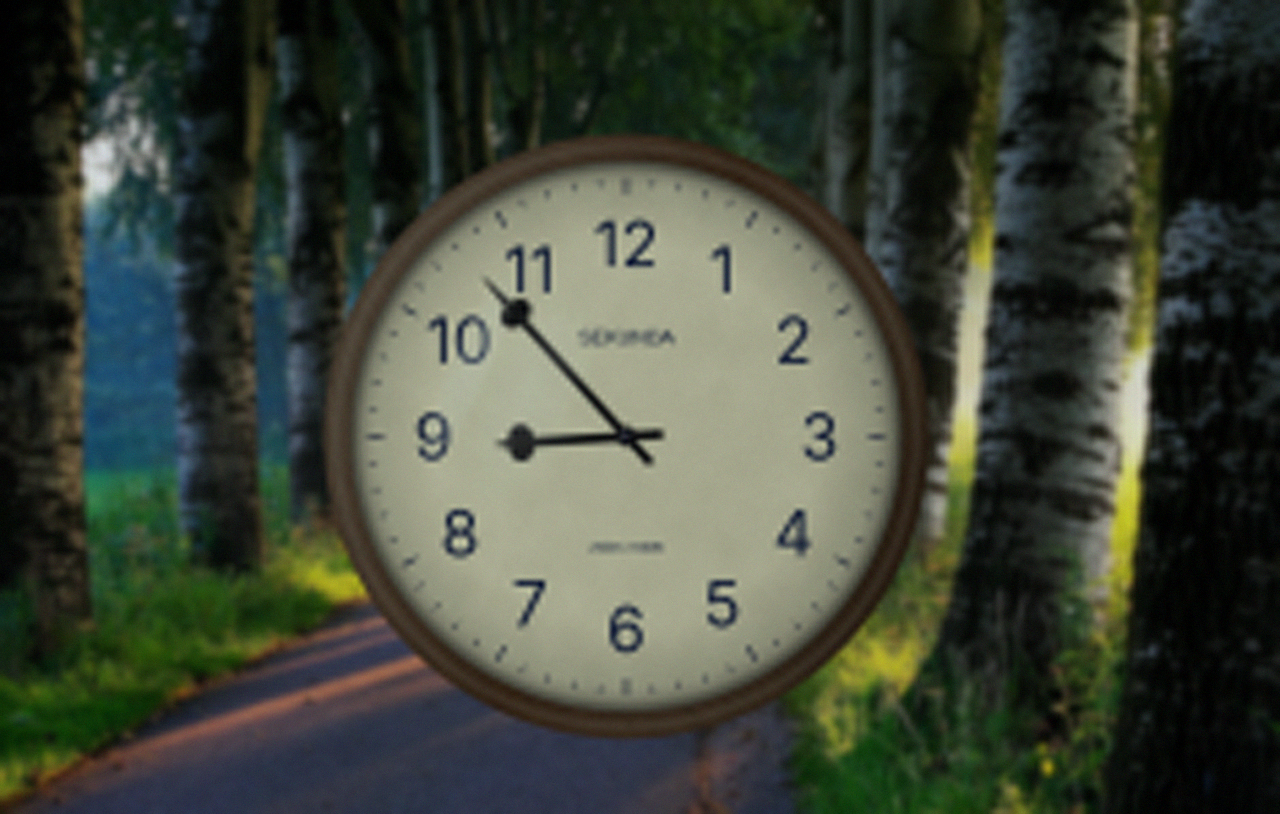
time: **8:53**
